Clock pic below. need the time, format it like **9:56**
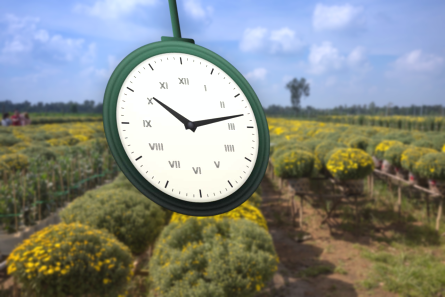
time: **10:13**
